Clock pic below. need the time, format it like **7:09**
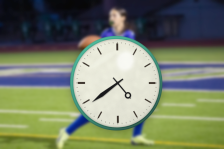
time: **4:39**
